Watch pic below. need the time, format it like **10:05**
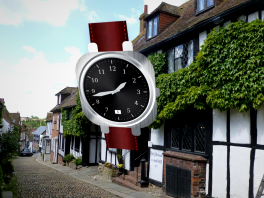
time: **1:43**
